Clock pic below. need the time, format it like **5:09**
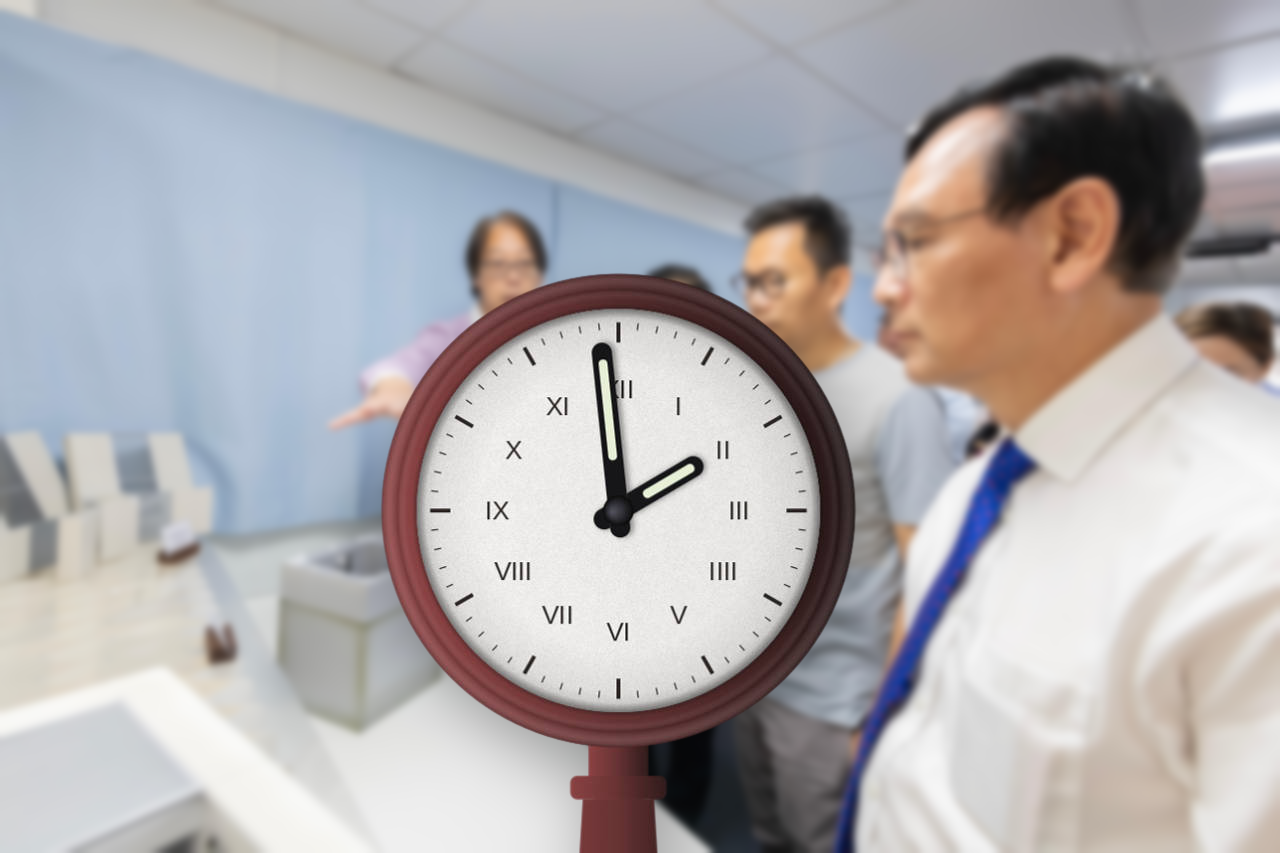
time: **1:59**
